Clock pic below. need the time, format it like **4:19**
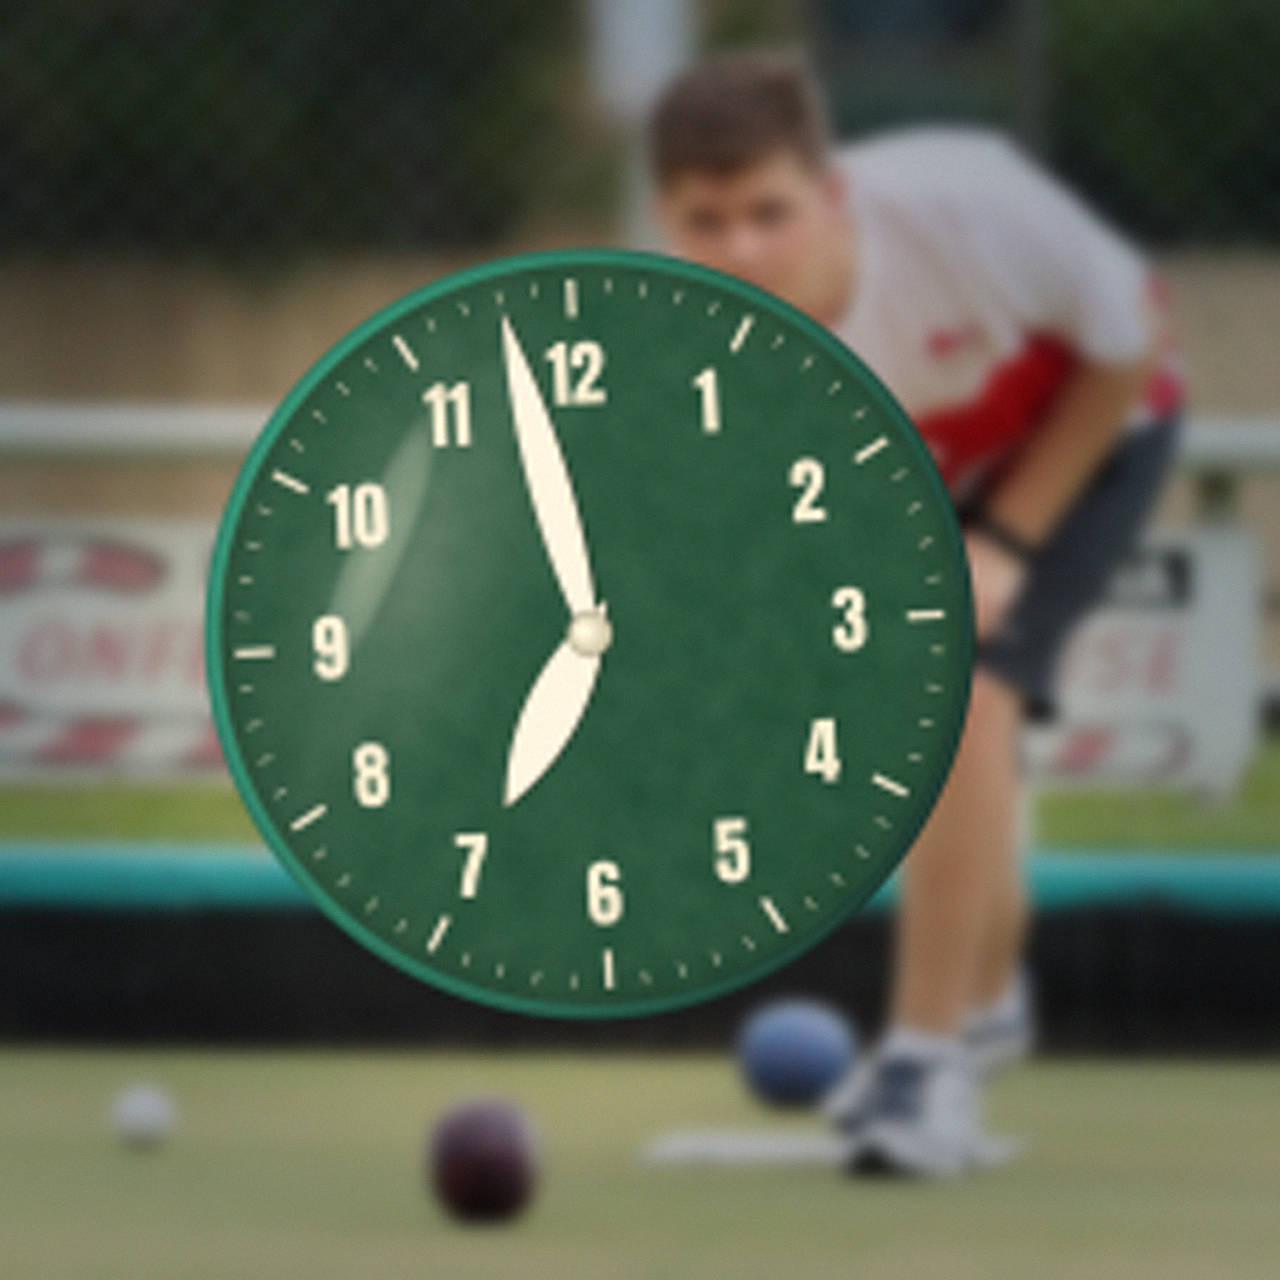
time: **6:58**
